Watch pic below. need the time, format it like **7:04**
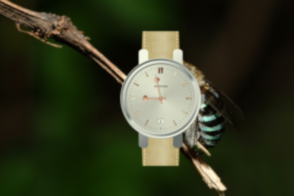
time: **8:58**
